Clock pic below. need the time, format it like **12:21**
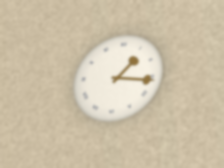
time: **1:16**
